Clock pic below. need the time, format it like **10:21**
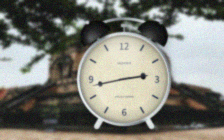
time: **2:43**
